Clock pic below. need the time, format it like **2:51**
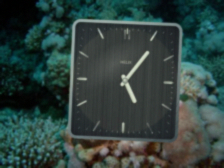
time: **5:06**
